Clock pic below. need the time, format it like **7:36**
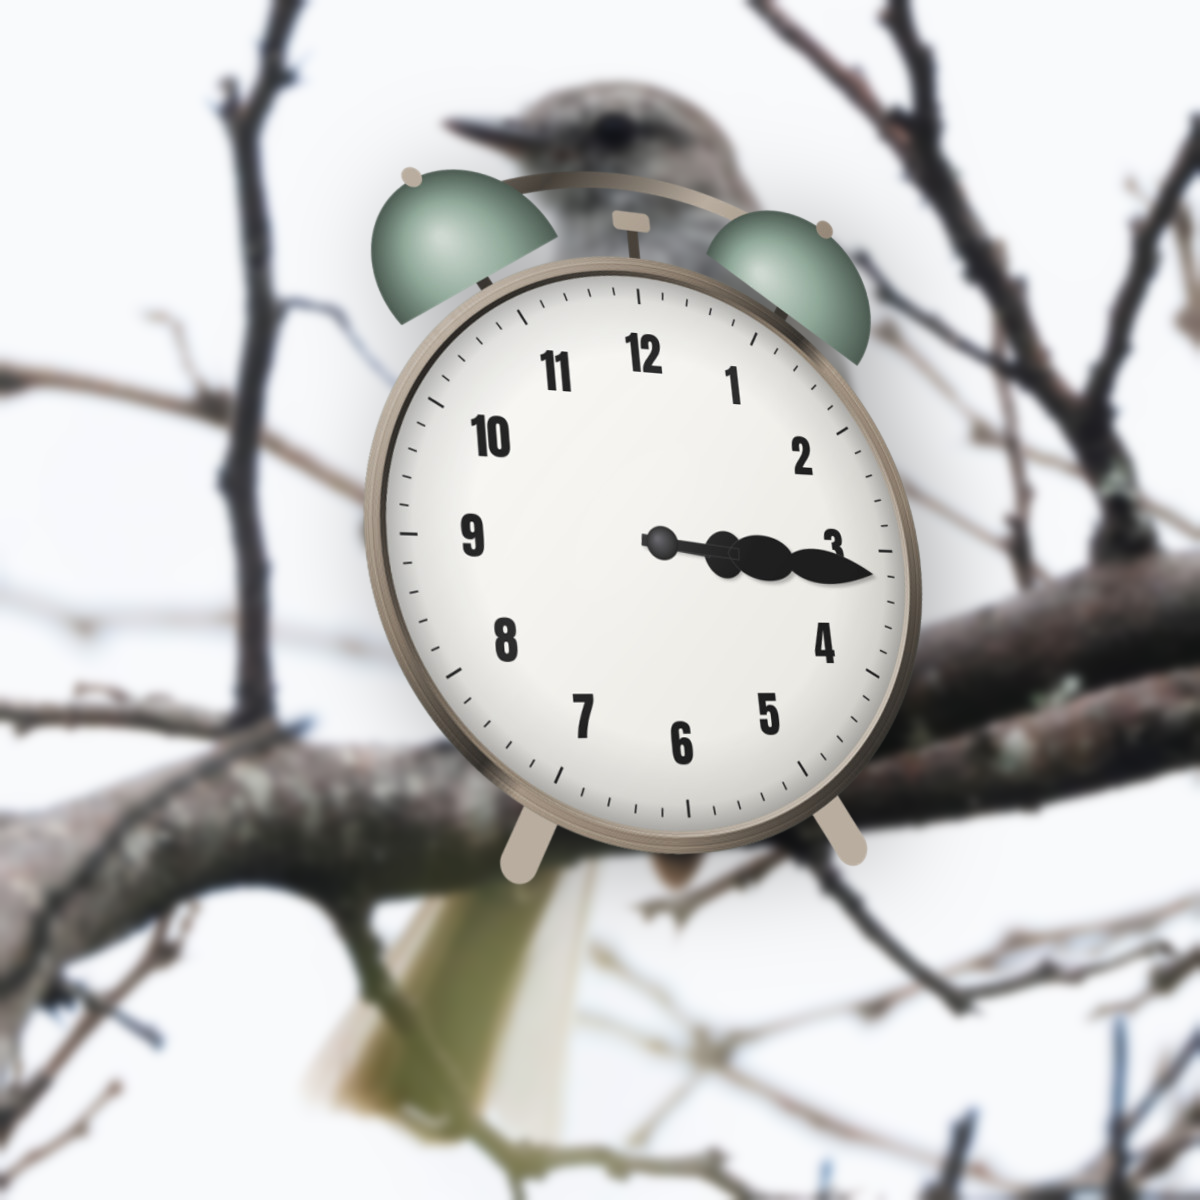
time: **3:16**
